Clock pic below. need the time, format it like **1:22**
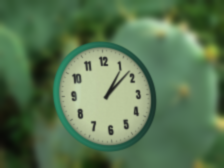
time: **1:08**
